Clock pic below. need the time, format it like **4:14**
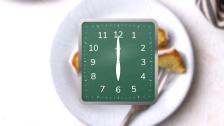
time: **6:00**
